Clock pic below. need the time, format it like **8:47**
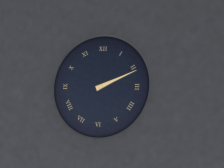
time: **2:11**
